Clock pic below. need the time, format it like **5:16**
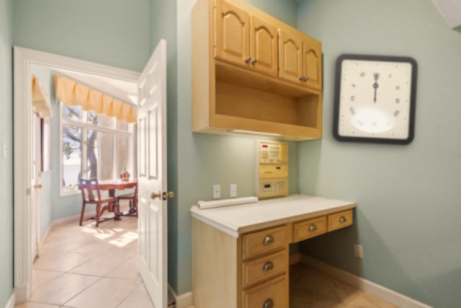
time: **12:00**
